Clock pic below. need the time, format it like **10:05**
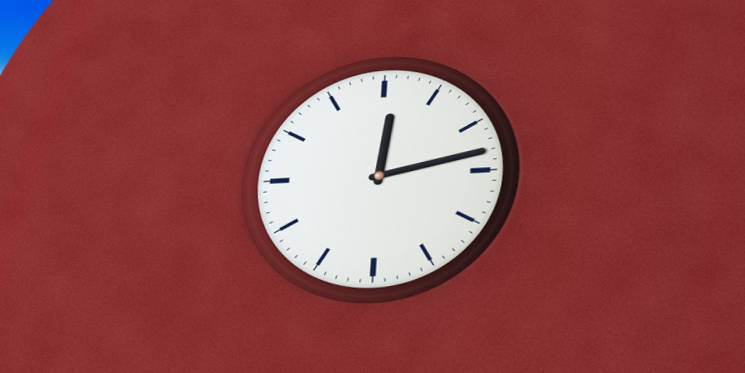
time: **12:13**
